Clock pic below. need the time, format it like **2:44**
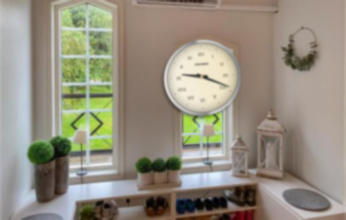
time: **9:19**
